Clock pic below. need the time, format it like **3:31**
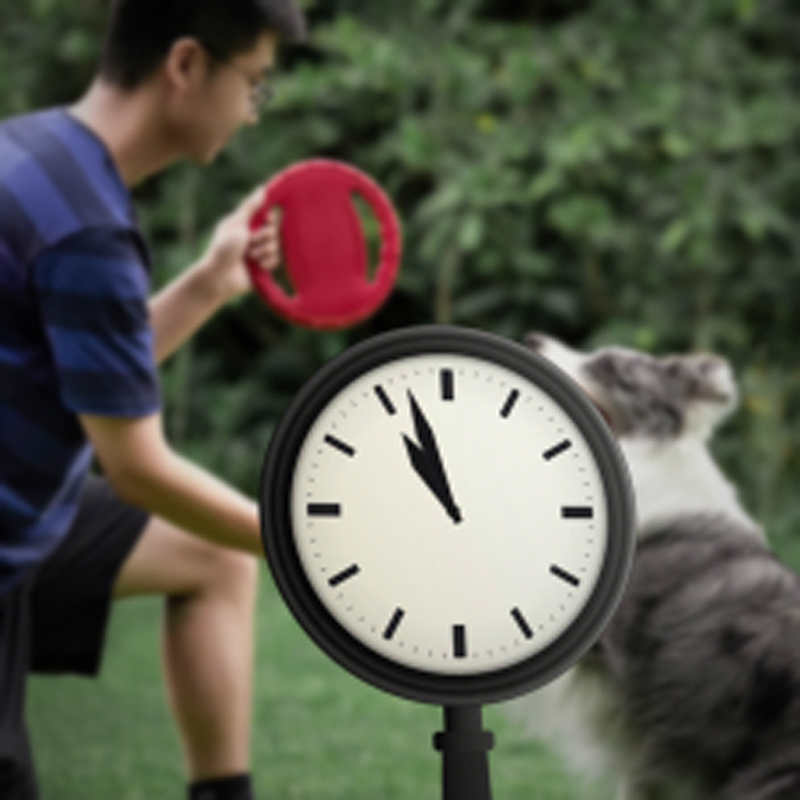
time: **10:57**
